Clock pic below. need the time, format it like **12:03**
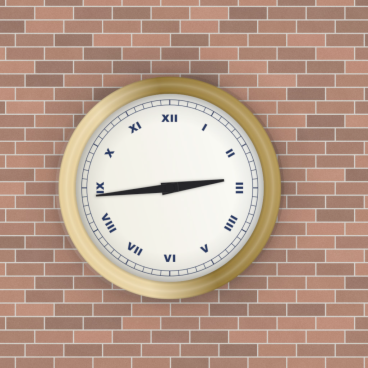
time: **2:44**
